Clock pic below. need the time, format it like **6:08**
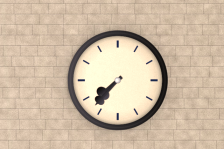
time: **7:37**
